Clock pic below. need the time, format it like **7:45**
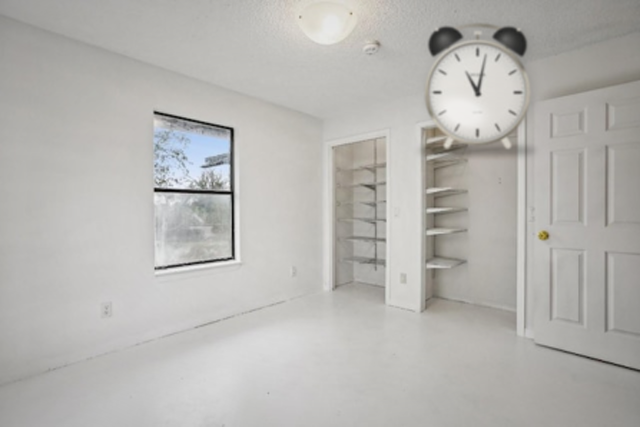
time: **11:02**
